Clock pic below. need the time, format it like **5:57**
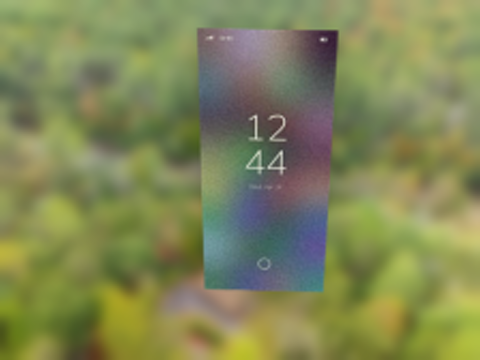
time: **12:44**
